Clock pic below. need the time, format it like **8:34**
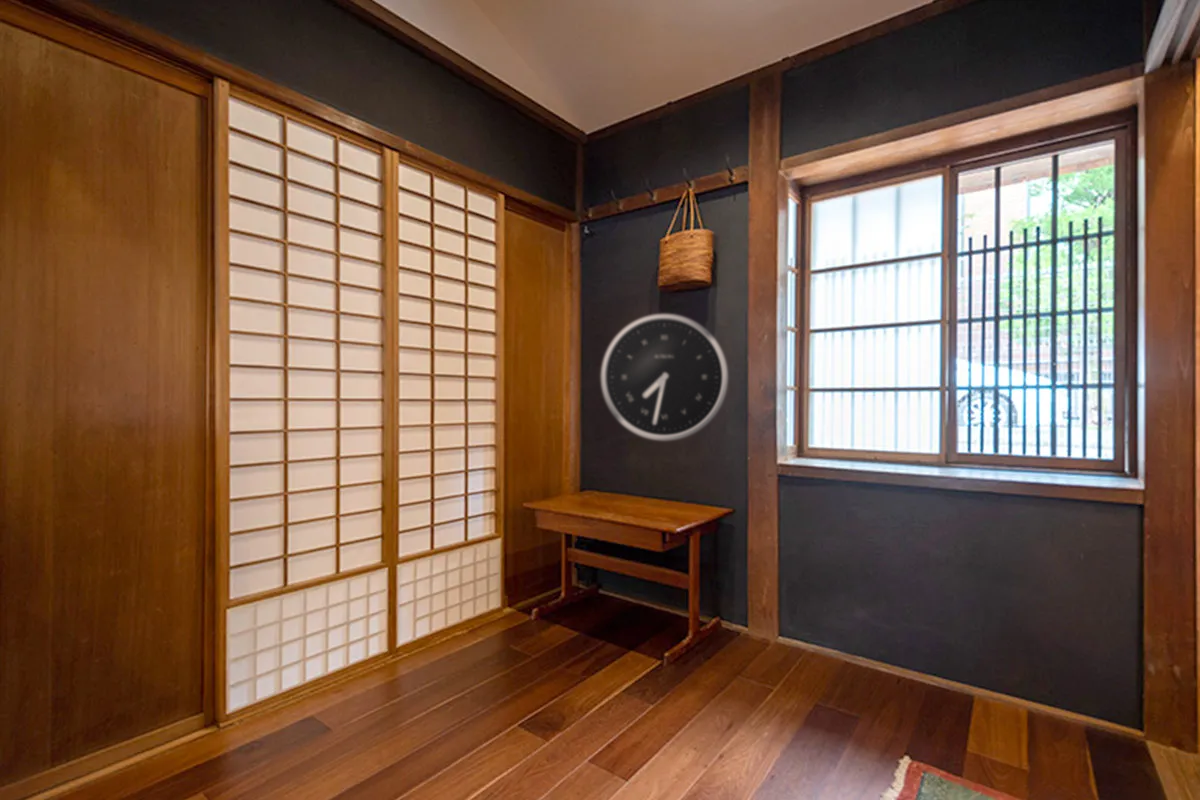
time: **7:32**
